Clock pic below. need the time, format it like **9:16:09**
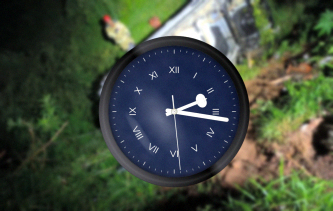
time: **2:16:29**
